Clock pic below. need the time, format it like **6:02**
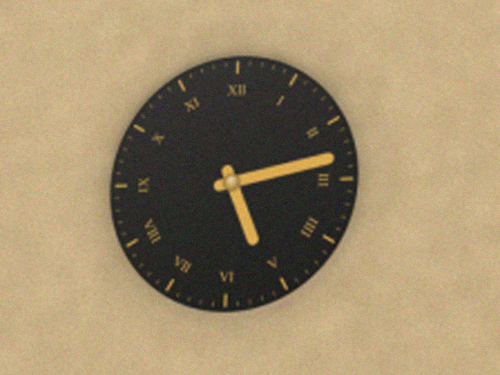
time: **5:13**
